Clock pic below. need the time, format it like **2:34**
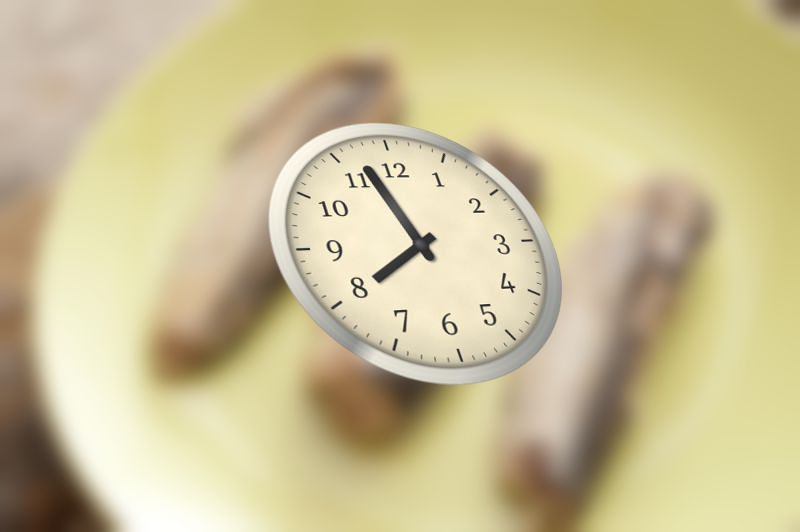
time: **7:57**
